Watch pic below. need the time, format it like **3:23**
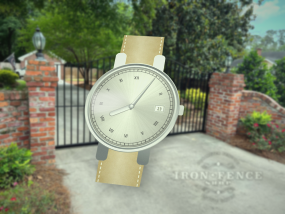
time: **8:05**
